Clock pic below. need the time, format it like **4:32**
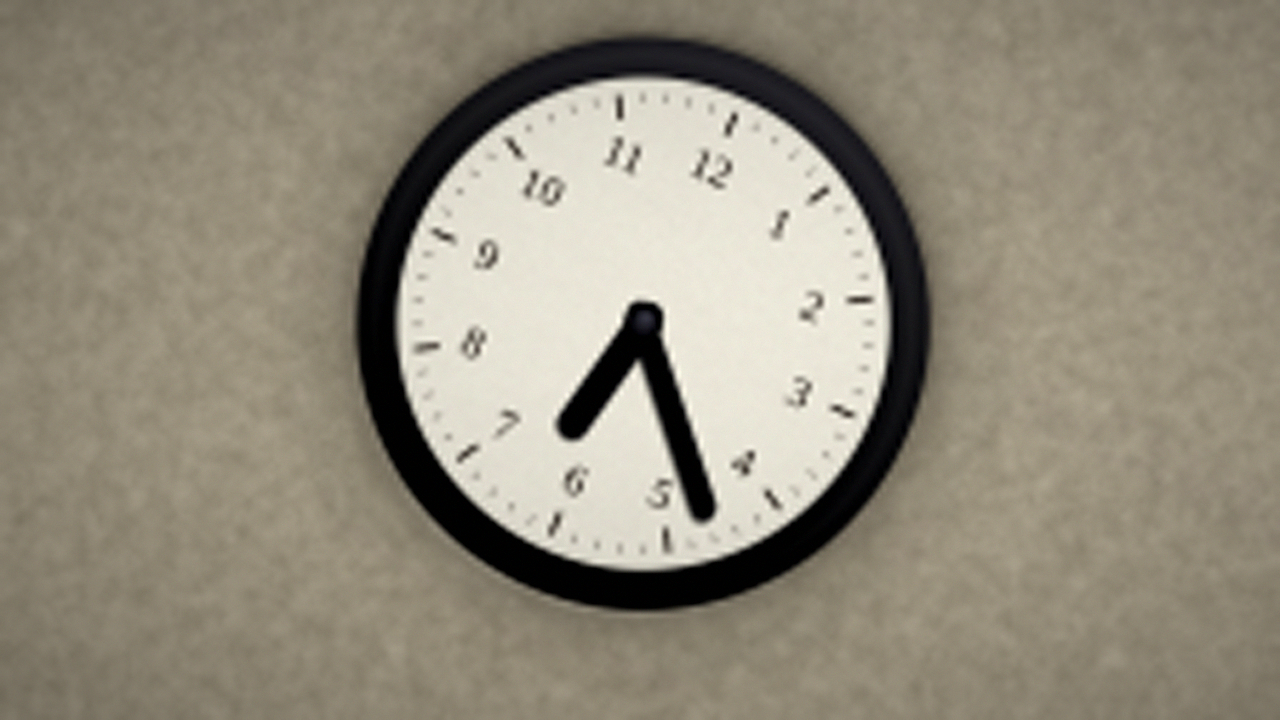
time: **6:23**
